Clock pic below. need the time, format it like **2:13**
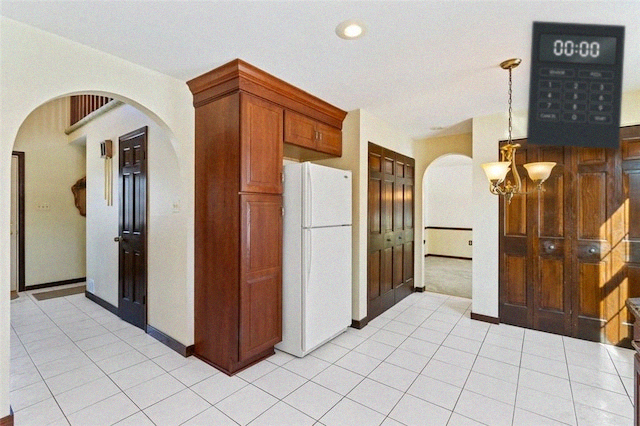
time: **0:00**
